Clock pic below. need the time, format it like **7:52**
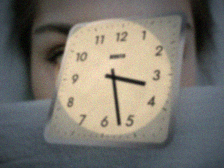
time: **3:27**
